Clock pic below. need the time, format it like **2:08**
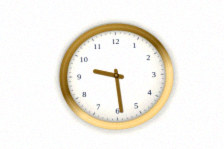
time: **9:29**
